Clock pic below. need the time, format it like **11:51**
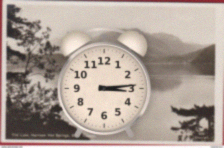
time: **3:14**
